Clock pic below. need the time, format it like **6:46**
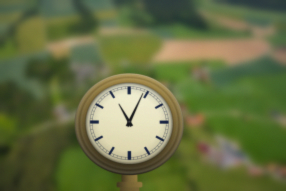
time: **11:04**
